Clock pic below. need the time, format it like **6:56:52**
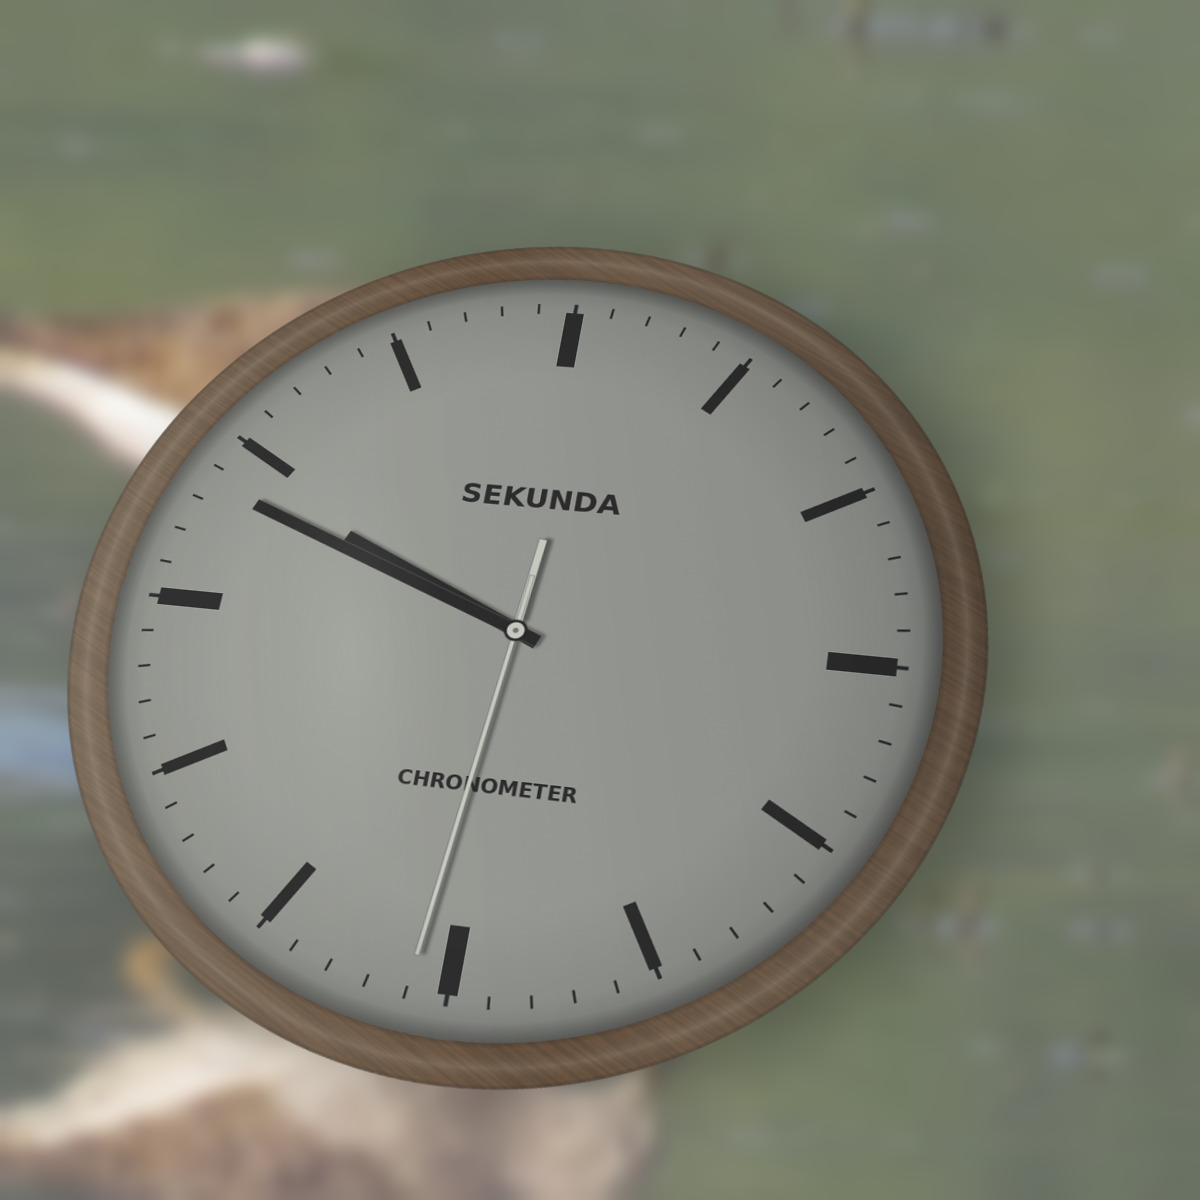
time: **9:48:31**
